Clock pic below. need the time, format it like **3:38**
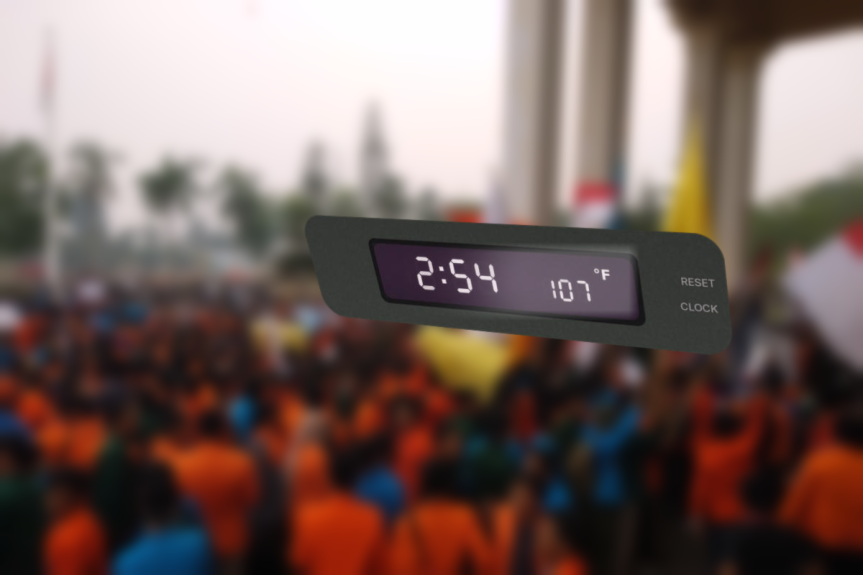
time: **2:54**
